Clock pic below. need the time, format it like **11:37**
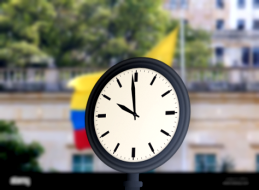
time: **9:59**
